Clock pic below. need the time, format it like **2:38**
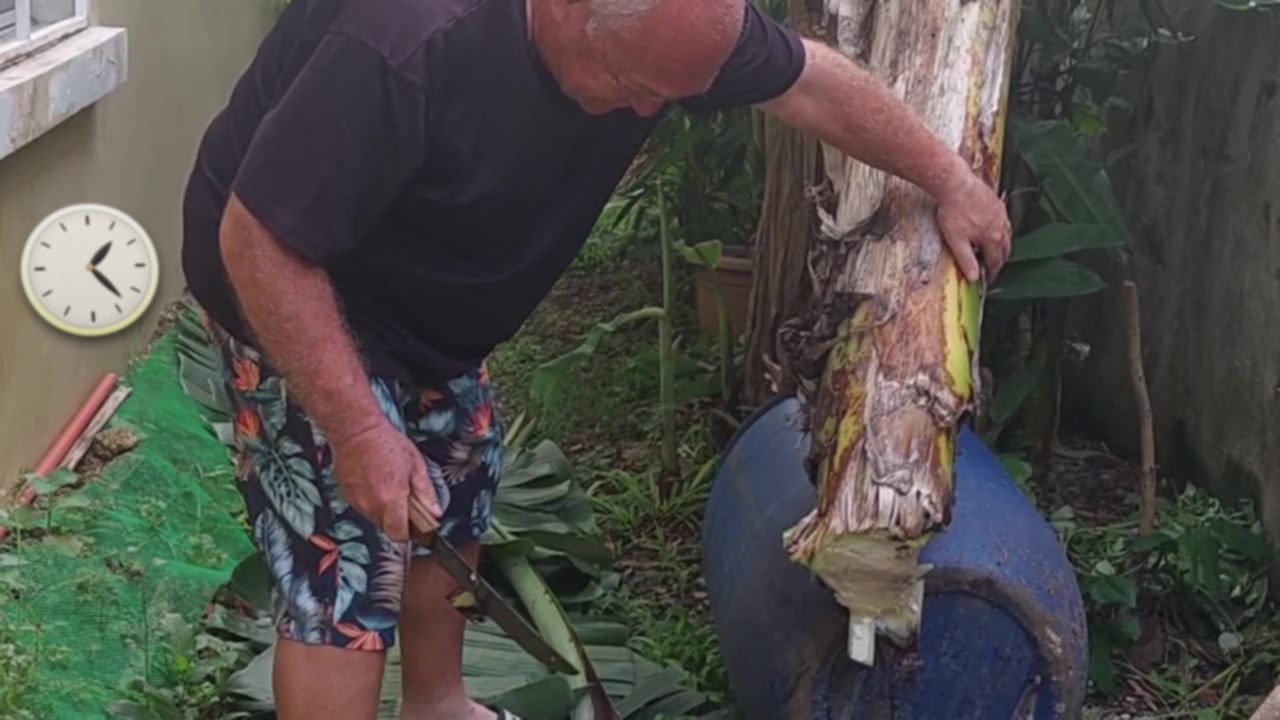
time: **1:23**
